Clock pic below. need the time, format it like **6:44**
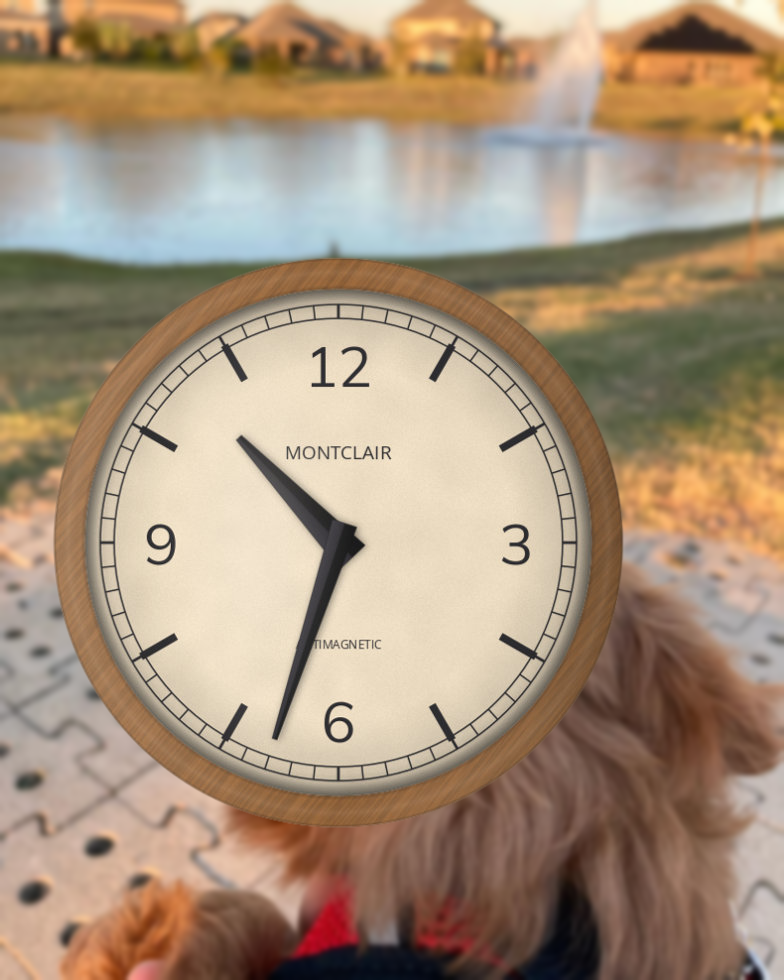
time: **10:33**
